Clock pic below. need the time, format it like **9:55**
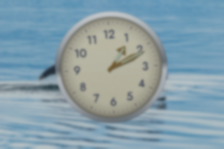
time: **1:11**
